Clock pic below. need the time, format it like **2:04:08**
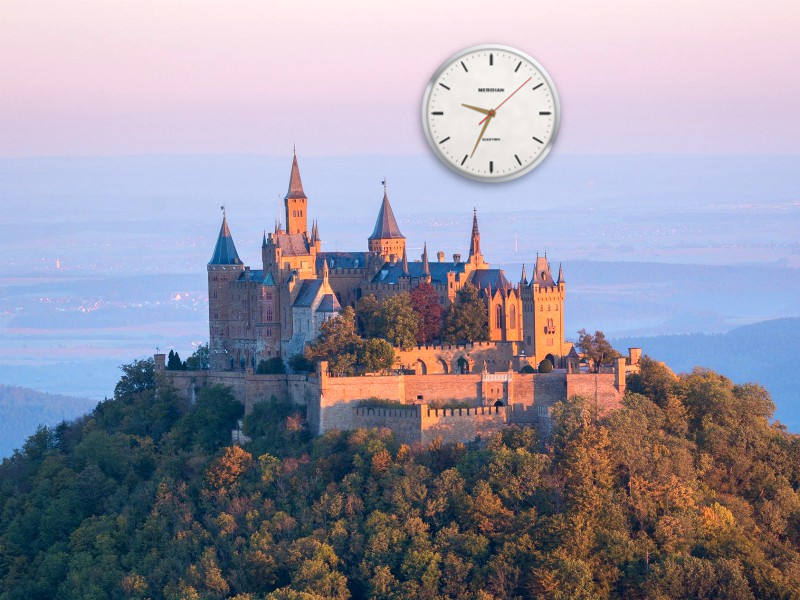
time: **9:34:08**
